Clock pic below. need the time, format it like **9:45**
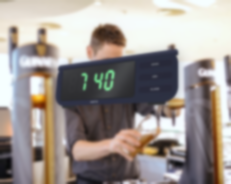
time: **7:40**
